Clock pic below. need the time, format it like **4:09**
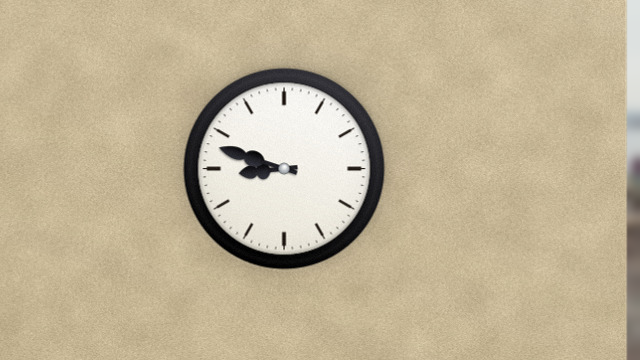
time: **8:48**
